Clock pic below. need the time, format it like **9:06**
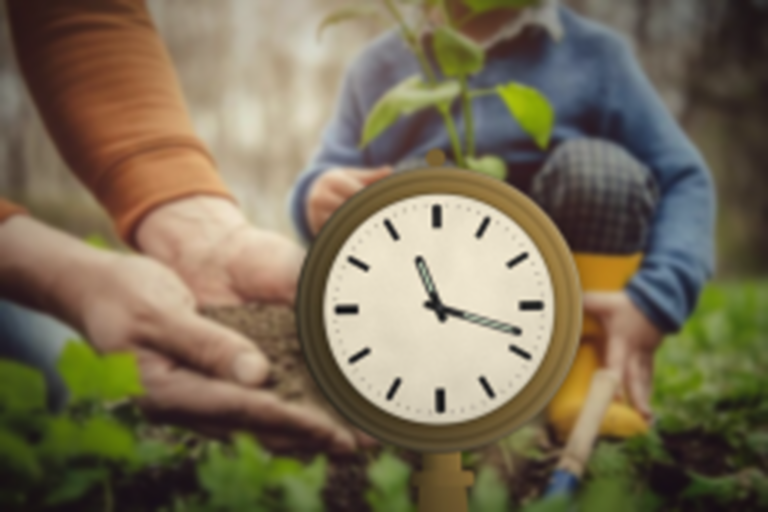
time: **11:18**
